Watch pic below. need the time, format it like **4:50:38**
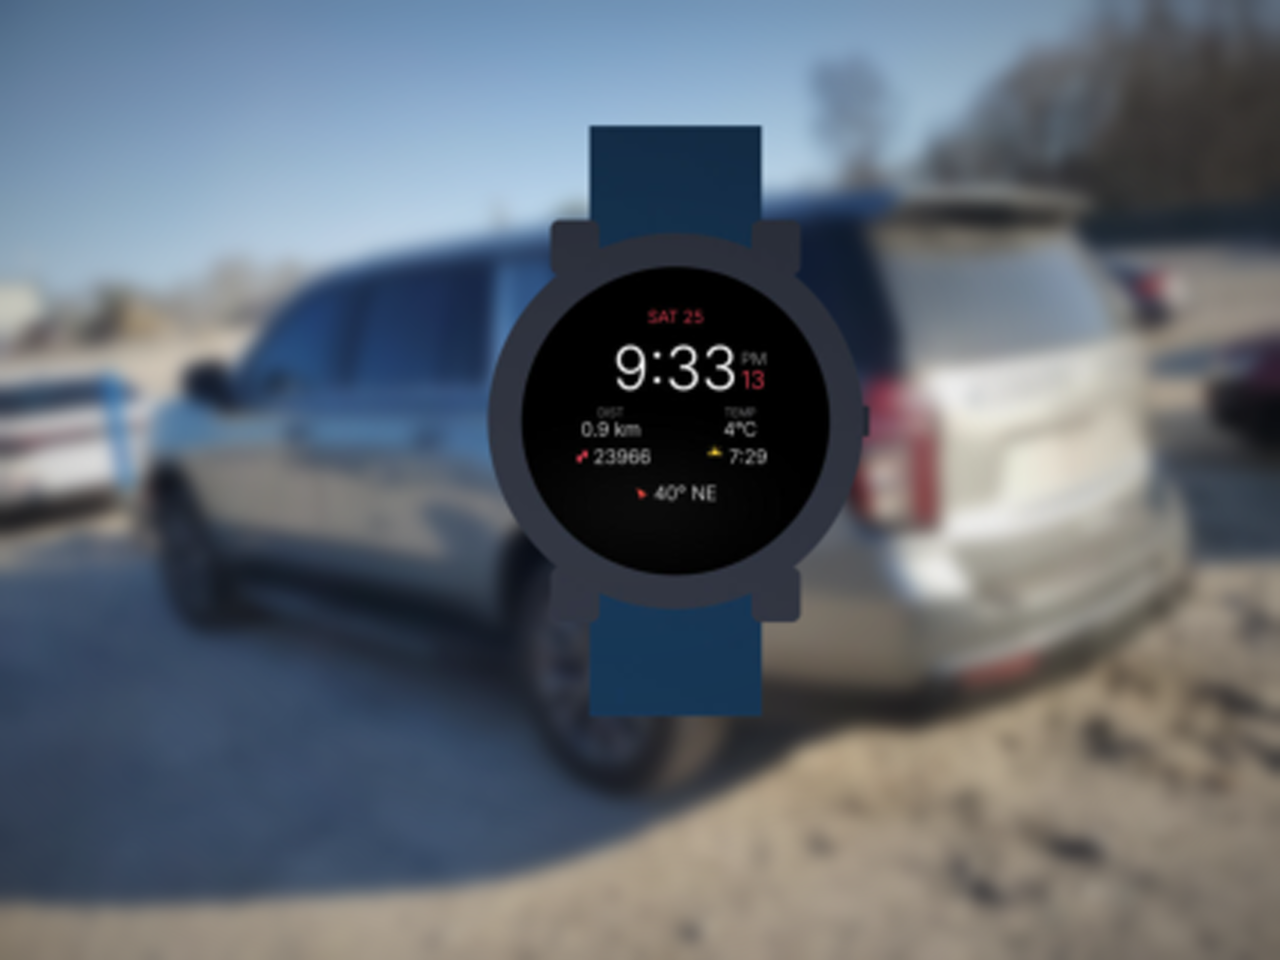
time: **9:33:13**
